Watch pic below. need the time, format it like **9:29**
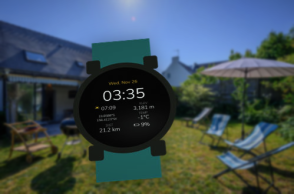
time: **3:35**
